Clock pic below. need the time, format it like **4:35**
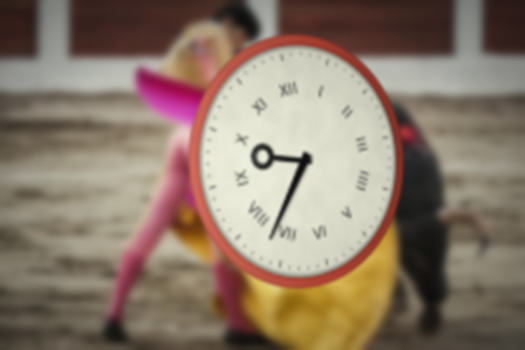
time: **9:37**
